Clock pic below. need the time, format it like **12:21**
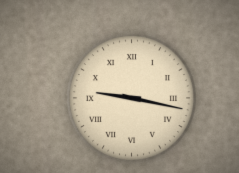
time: **9:17**
